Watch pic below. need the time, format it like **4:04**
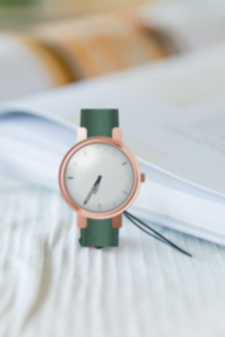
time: **6:35**
